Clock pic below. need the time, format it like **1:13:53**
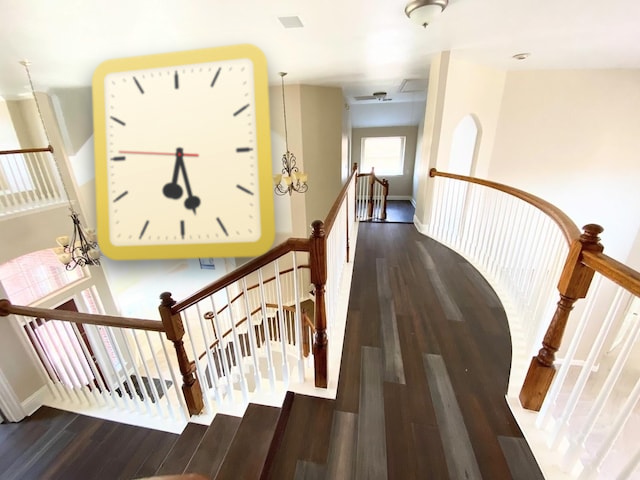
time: **6:27:46**
